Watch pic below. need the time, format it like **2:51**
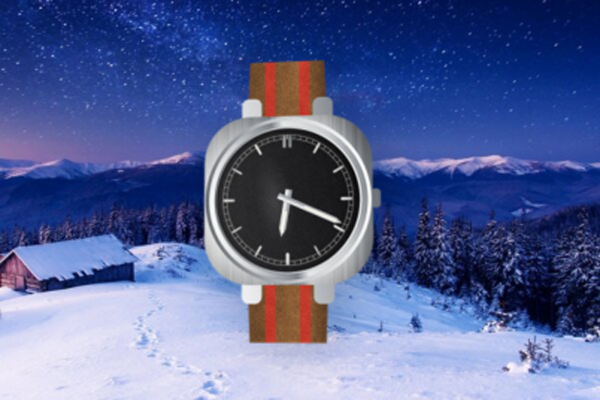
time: **6:19**
